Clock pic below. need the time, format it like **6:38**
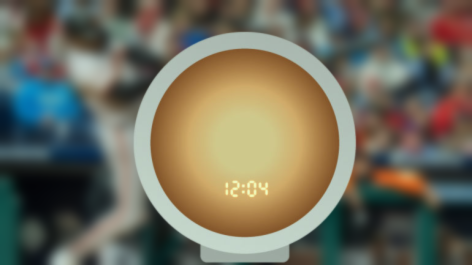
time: **12:04**
